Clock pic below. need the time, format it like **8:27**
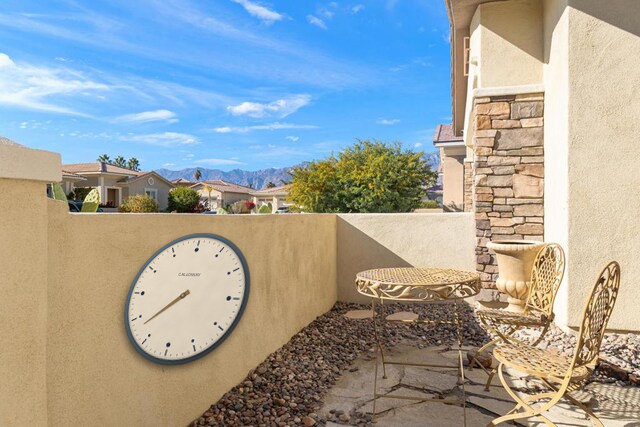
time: **7:38**
